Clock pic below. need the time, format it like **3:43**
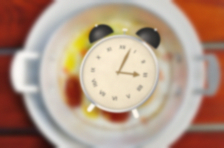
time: **3:03**
